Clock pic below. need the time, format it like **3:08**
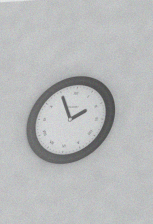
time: **1:55**
